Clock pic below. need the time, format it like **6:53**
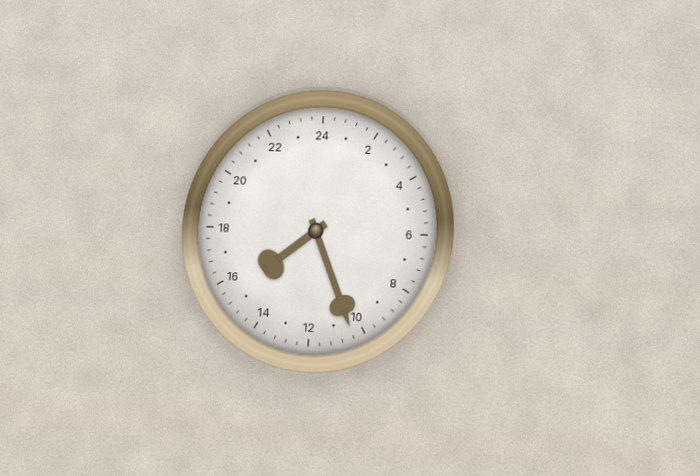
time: **15:26**
